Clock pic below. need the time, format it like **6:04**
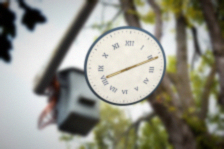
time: **8:11**
